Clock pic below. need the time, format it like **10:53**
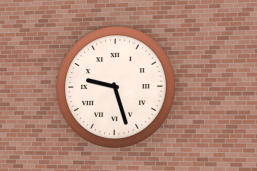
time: **9:27**
